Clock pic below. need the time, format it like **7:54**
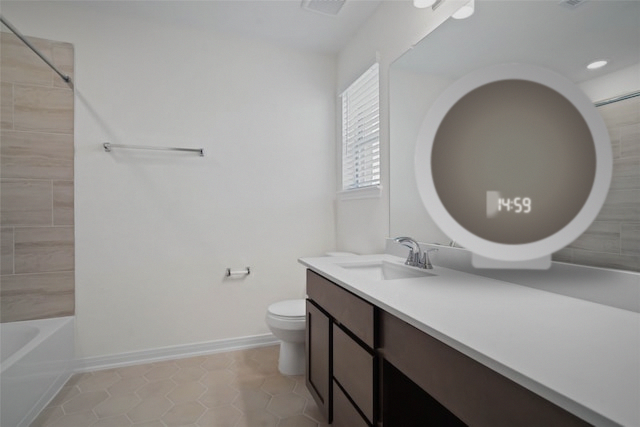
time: **14:59**
